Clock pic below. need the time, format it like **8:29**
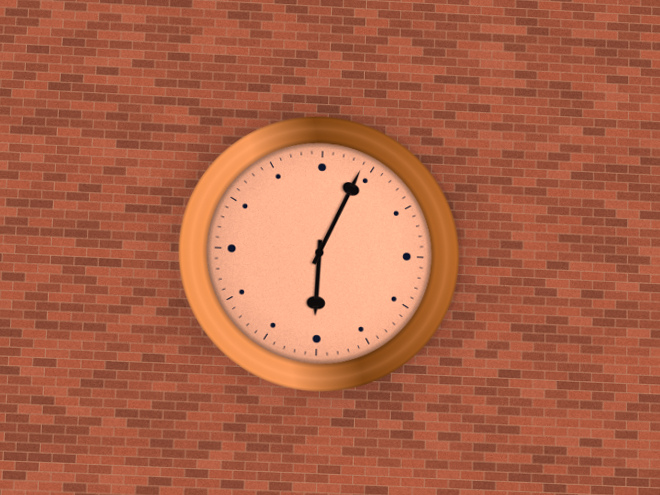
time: **6:04**
